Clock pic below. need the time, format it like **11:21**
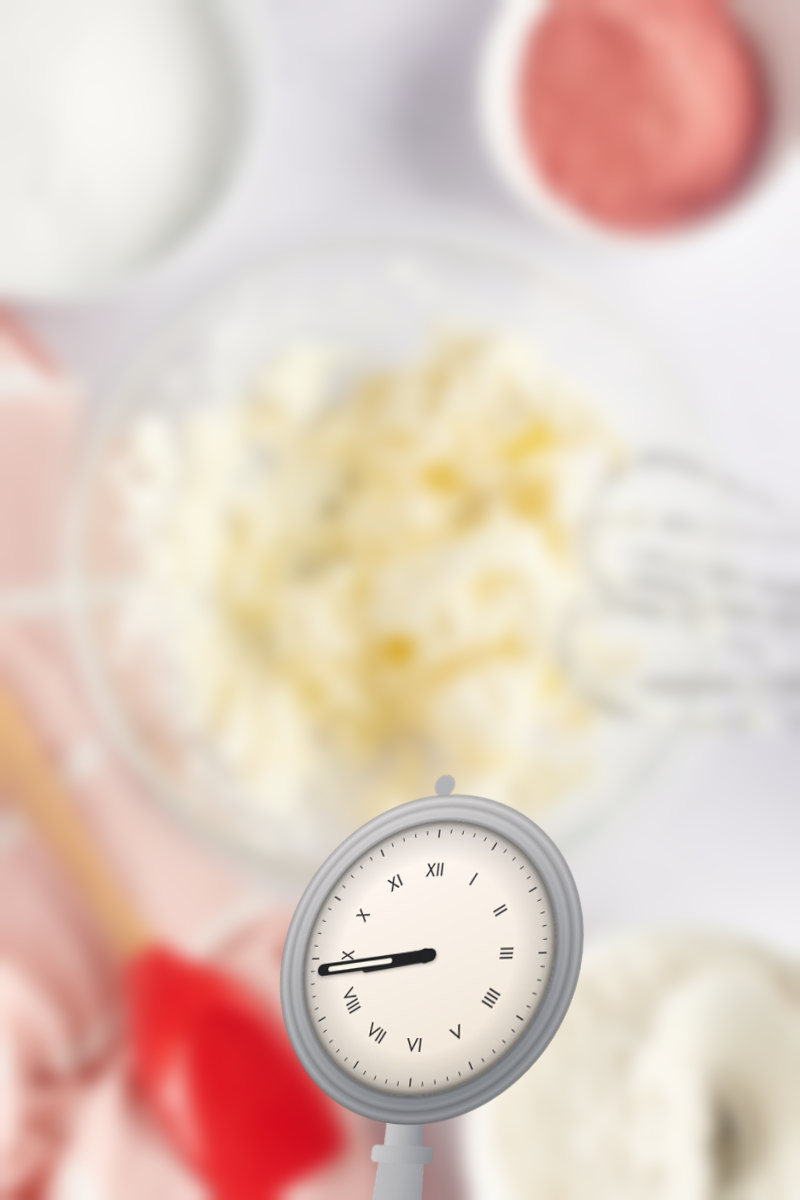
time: **8:44**
